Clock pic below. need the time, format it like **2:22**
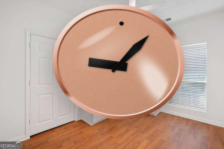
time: **9:06**
